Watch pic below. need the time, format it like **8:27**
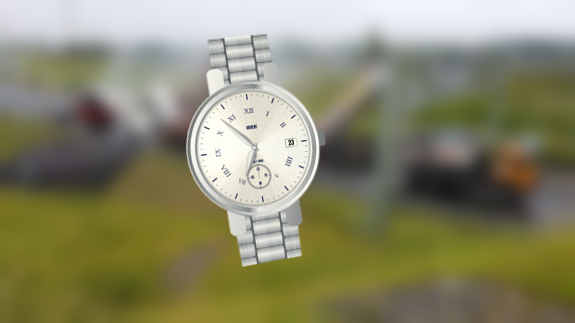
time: **6:53**
